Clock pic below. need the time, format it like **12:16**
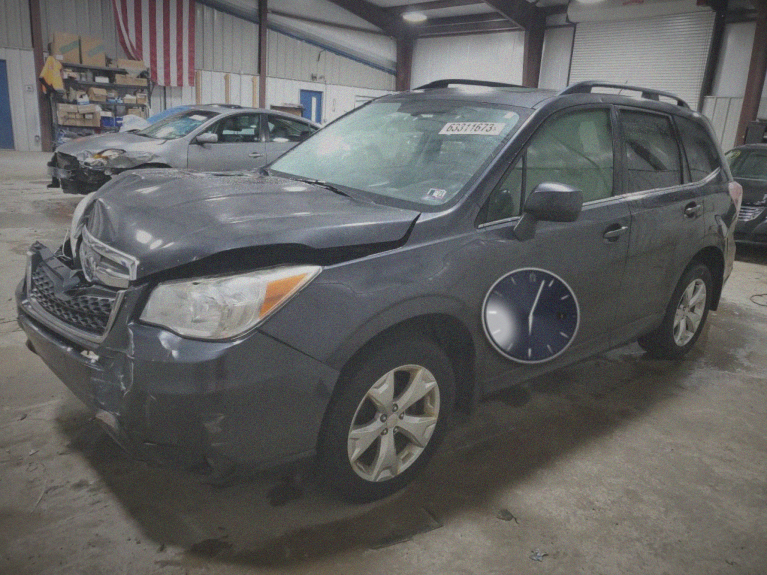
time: **6:03**
